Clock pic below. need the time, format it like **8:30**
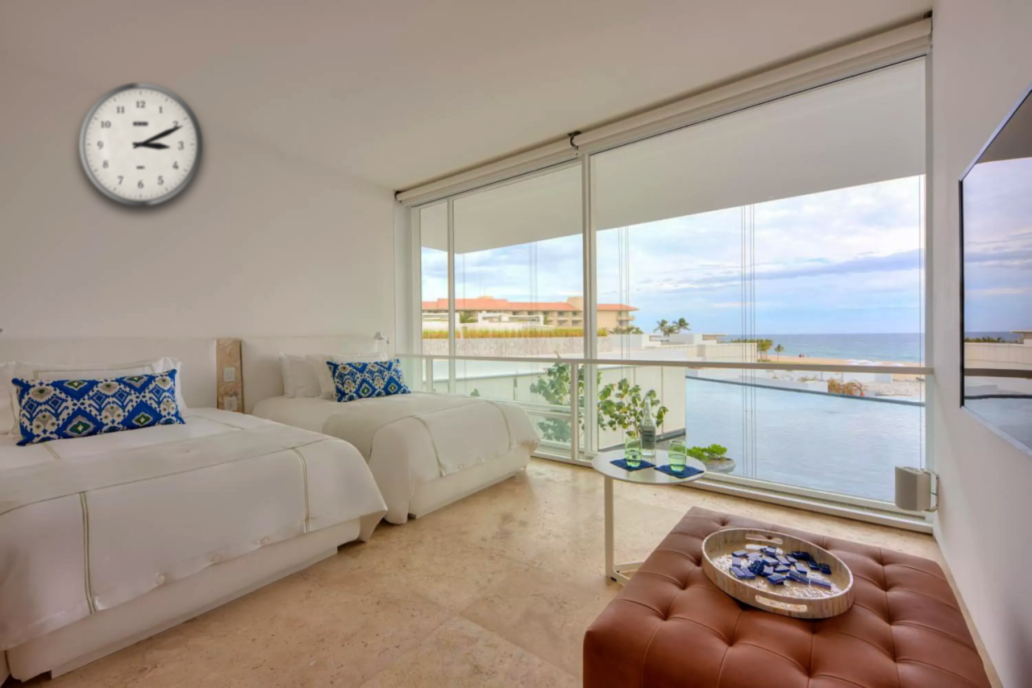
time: **3:11**
